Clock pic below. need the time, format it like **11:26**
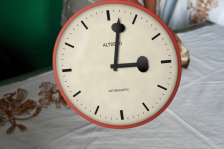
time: **3:02**
